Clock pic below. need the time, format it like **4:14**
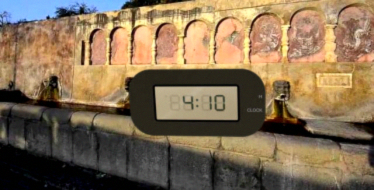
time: **4:10**
